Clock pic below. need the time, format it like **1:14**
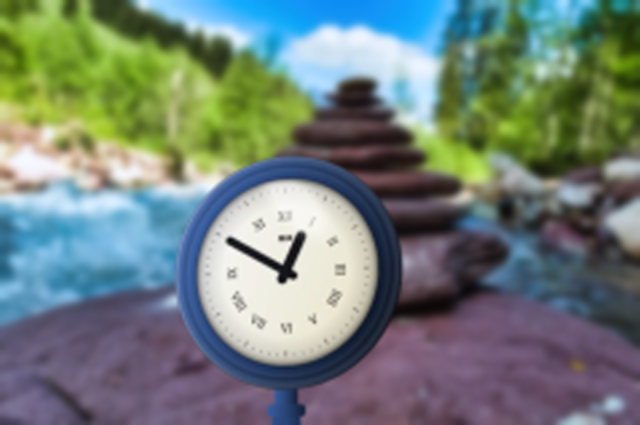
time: **12:50**
